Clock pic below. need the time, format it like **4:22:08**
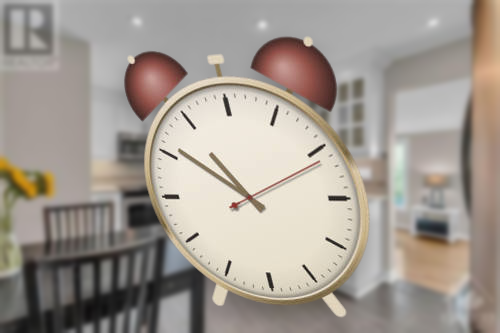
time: **10:51:11**
